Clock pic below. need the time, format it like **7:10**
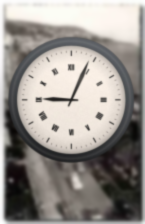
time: **9:04**
